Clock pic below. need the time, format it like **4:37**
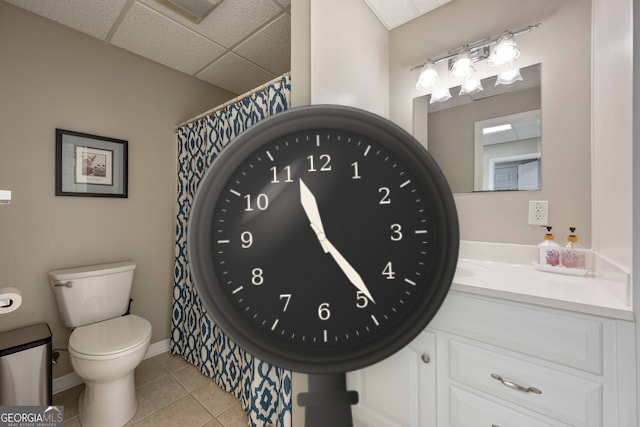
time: **11:24**
